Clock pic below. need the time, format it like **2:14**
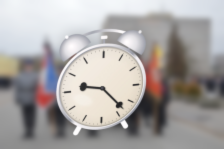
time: **9:23**
